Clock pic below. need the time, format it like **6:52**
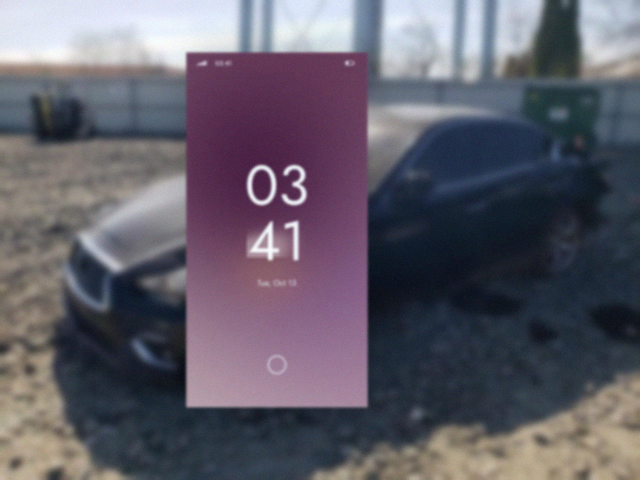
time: **3:41**
